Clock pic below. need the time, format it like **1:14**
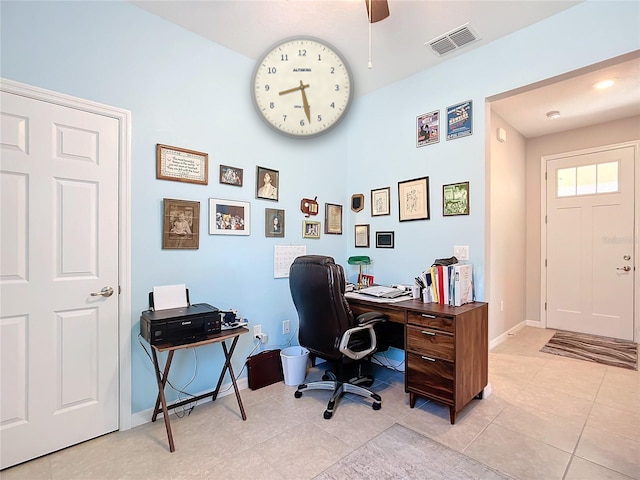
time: **8:28**
